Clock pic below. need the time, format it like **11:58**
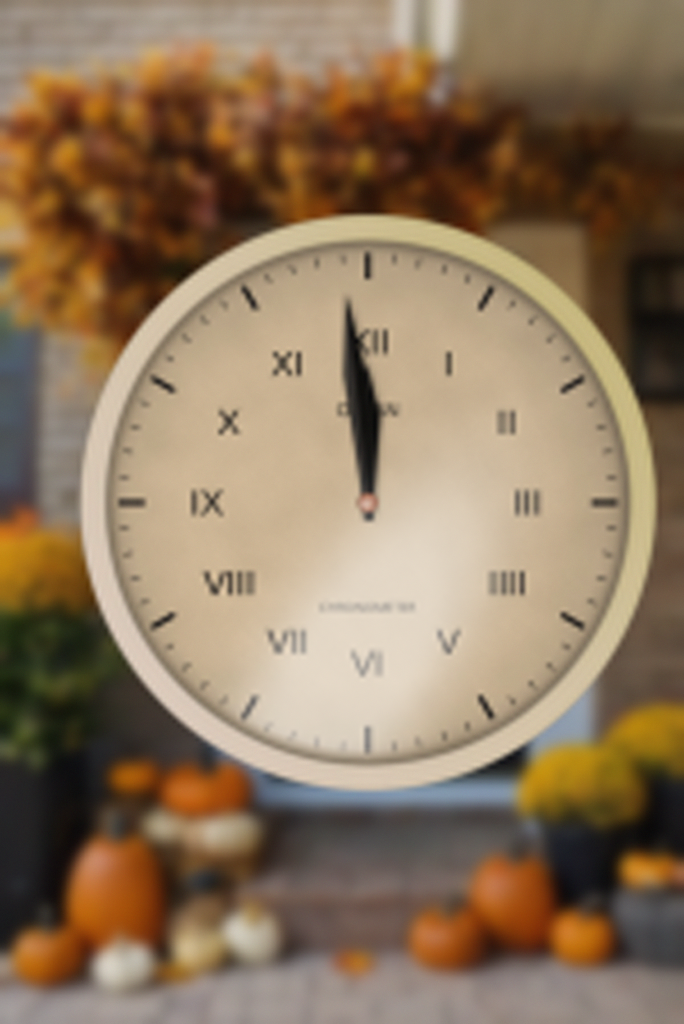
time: **11:59**
